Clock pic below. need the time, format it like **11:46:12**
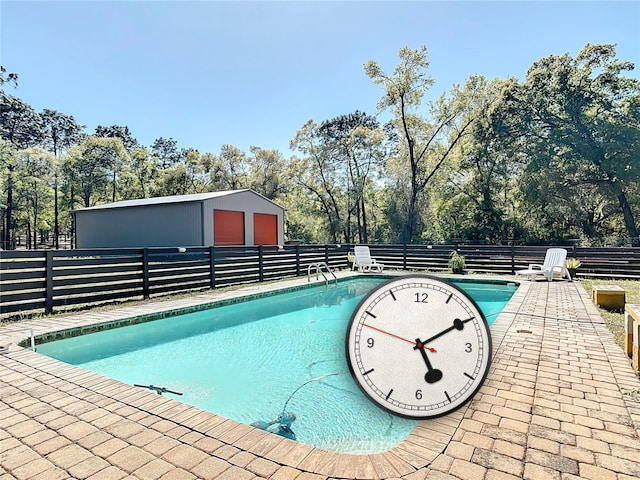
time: **5:09:48**
